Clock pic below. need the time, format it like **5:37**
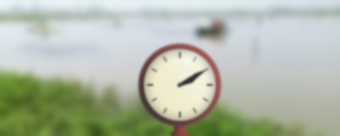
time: **2:10**
